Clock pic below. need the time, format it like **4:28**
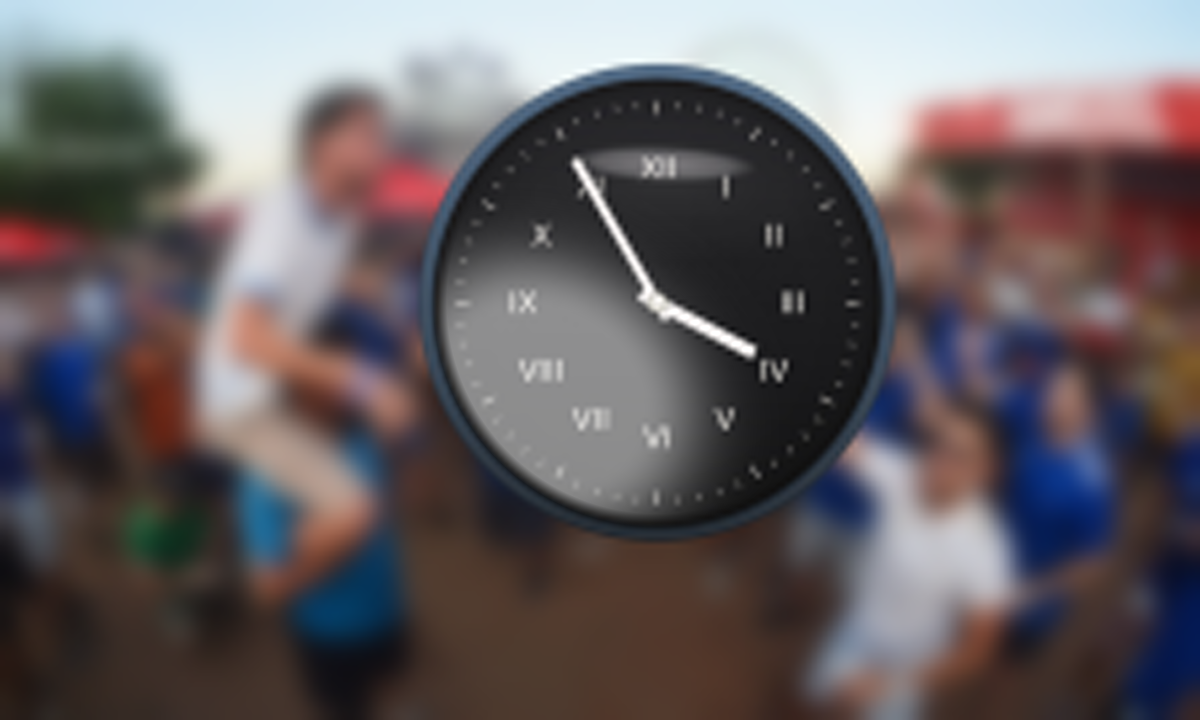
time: **3:55**
